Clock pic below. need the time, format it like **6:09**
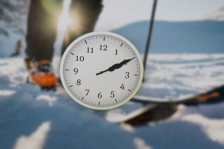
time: **2:10**
